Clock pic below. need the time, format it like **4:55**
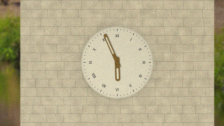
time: **5:56**
